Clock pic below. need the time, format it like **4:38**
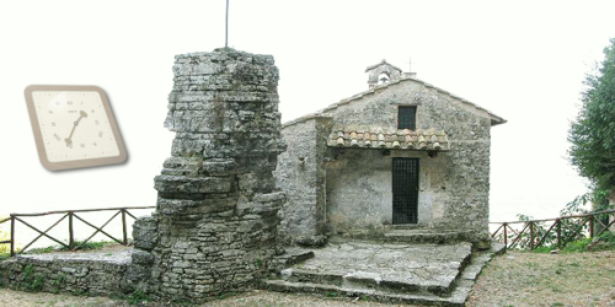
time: **1:36**
